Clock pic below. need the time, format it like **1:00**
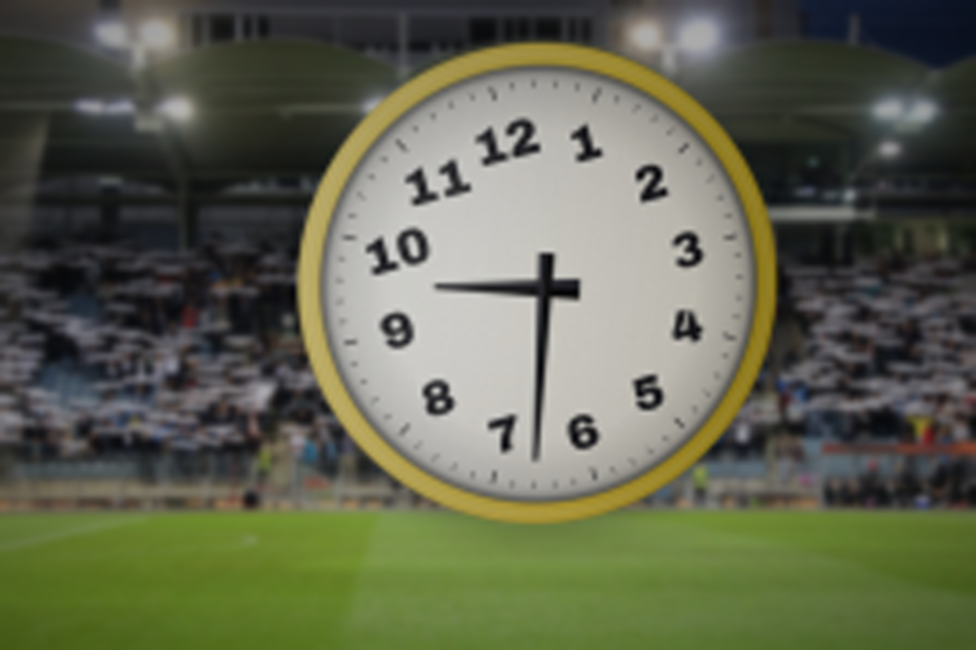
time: **9:33**
